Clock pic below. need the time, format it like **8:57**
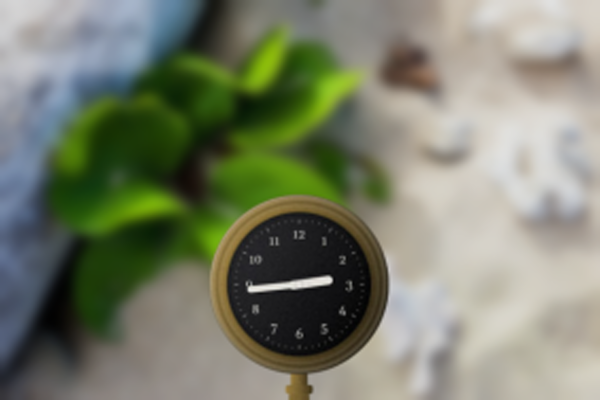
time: **2:44**
